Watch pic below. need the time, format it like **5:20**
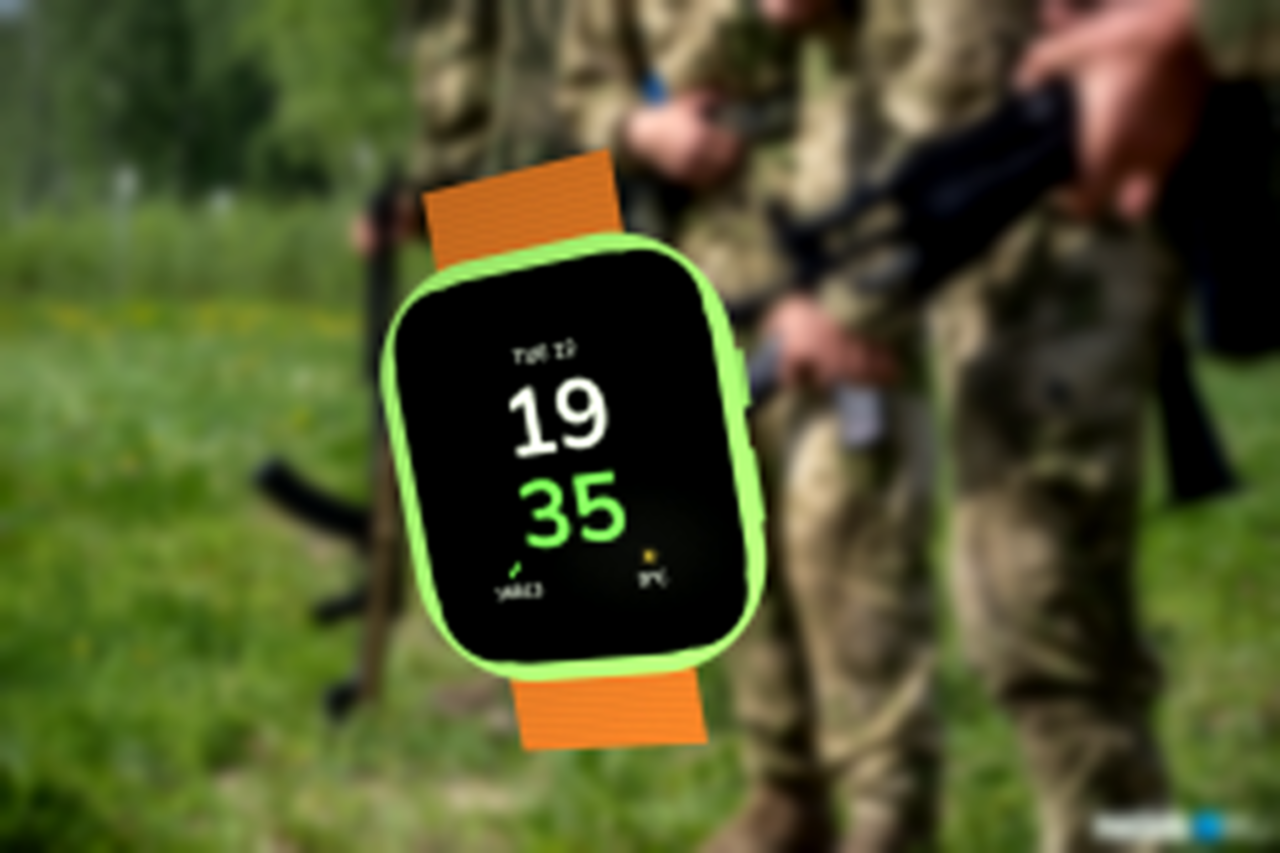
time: **19:35**
